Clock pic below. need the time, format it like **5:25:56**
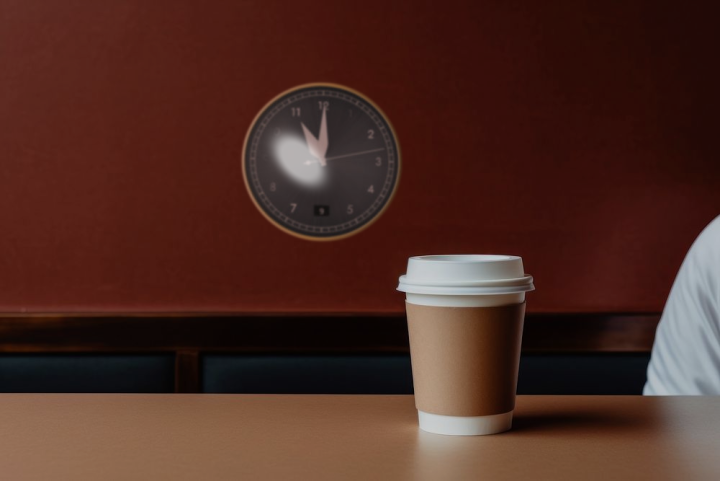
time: **11:00:13**
